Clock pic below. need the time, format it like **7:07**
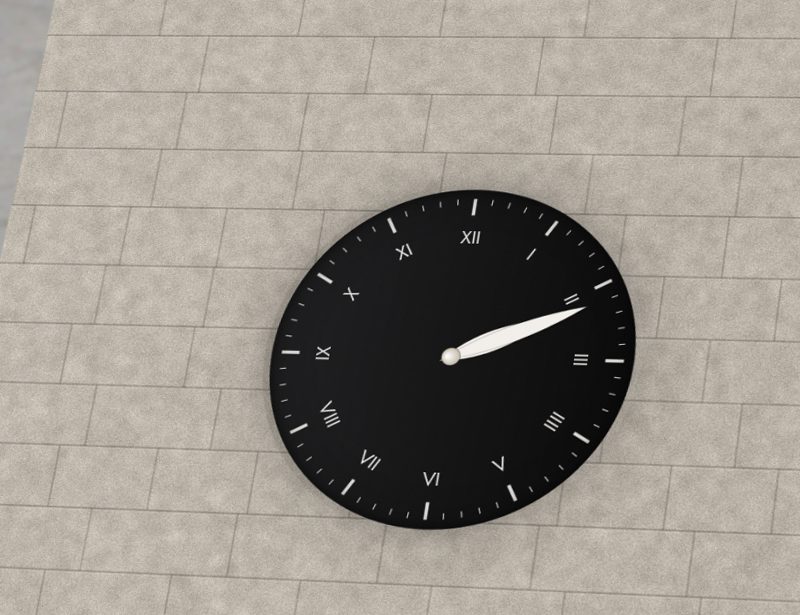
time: **2:11**
